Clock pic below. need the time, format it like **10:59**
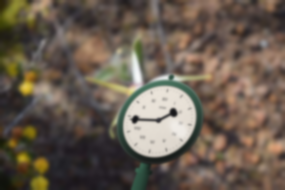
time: **1:44**
